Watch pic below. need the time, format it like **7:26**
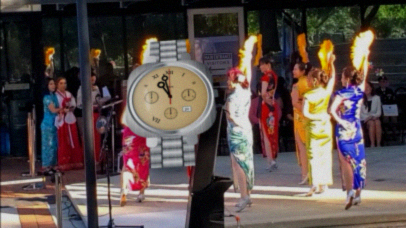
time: **10:58**
